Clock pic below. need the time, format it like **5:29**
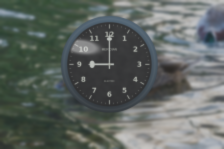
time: **9:00**
